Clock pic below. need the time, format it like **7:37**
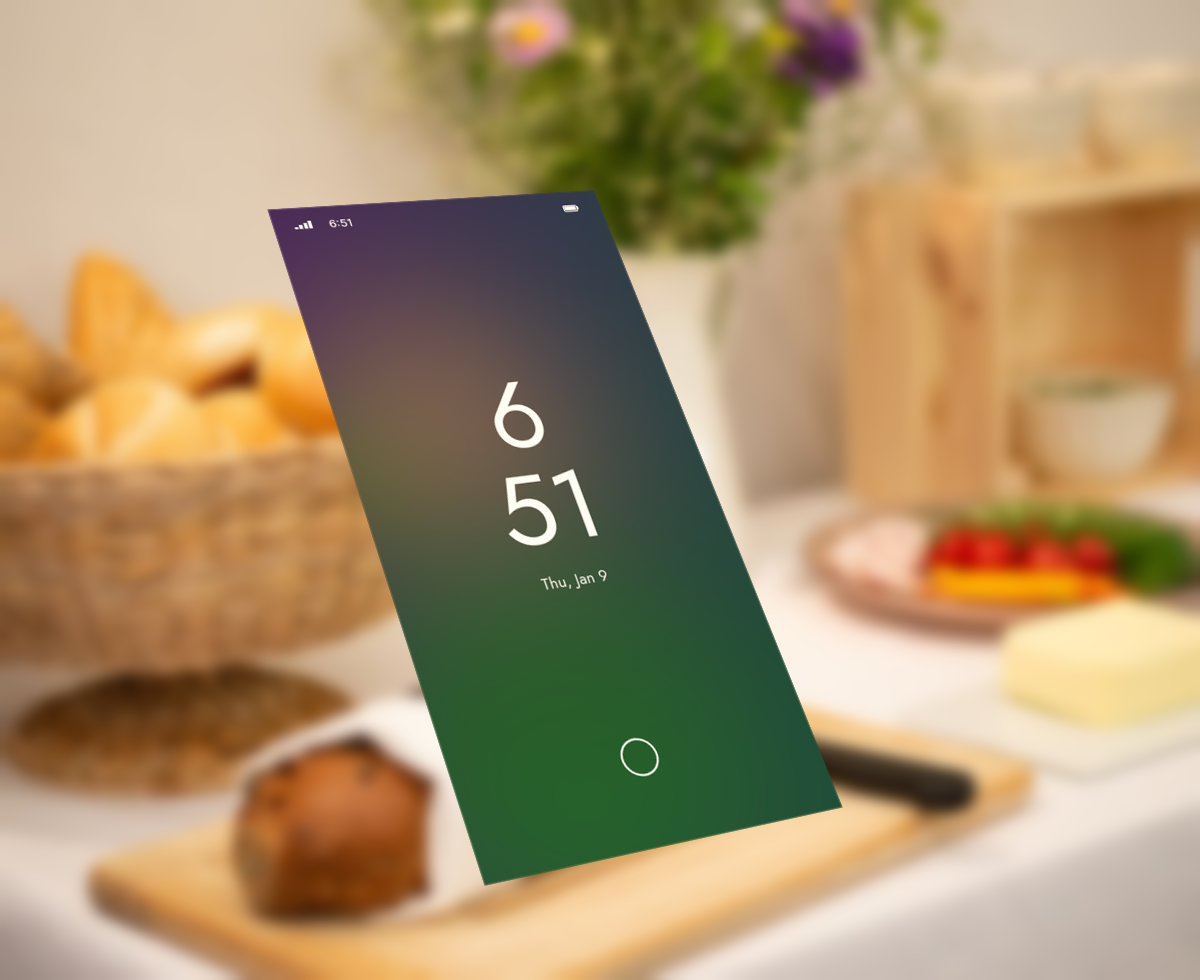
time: **6:51**
